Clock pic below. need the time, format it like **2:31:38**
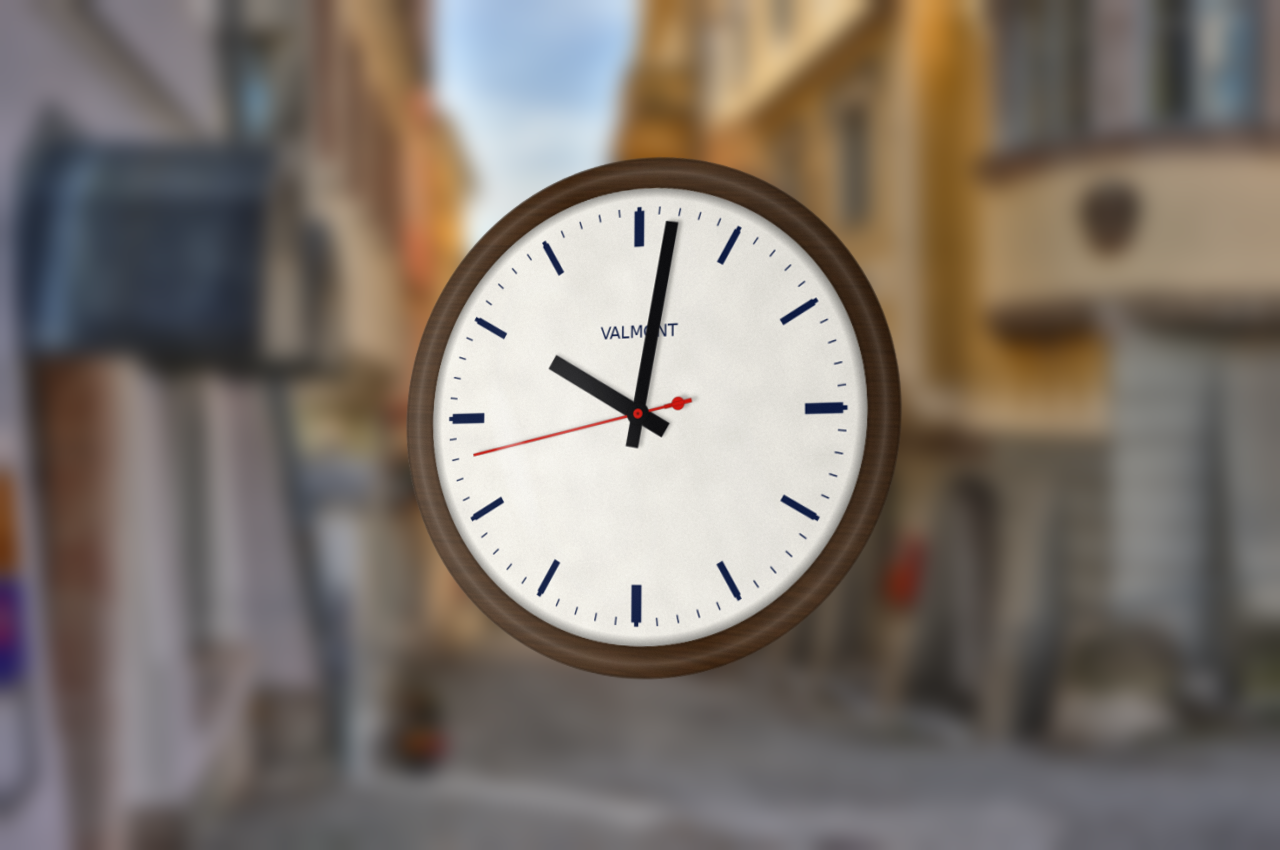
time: **10:01:43**
